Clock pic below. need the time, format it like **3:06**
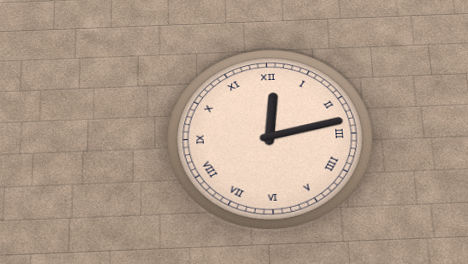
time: **12:13**
